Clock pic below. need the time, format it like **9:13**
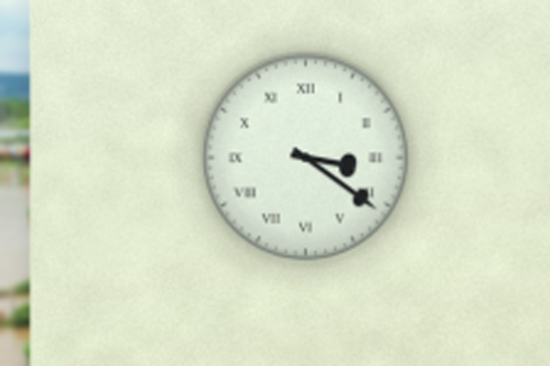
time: **3:21**
